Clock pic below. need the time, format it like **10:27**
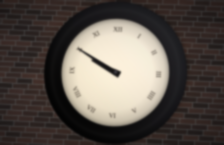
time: **9:50**
